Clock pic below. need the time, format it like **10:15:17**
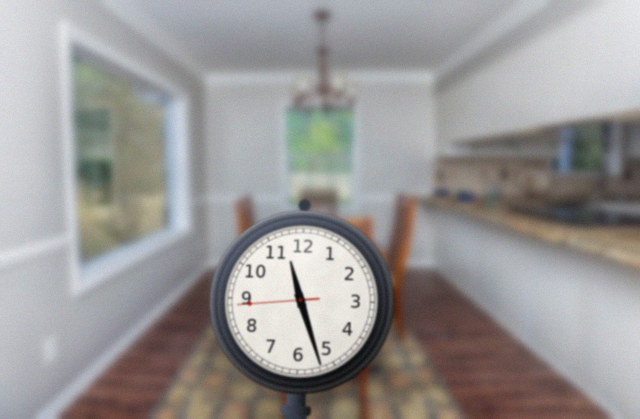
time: **11:26:44**
